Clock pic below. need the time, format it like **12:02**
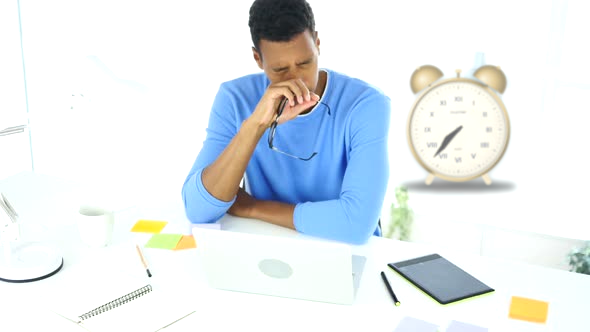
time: **7:37**
